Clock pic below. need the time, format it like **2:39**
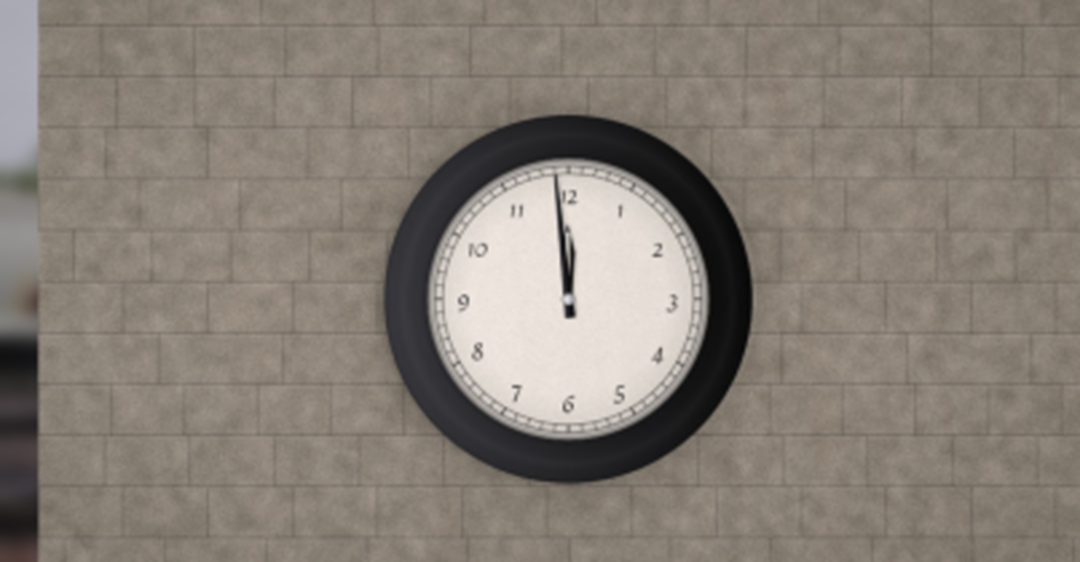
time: **11:59**
